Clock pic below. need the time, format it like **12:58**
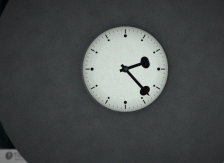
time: **2:23**
